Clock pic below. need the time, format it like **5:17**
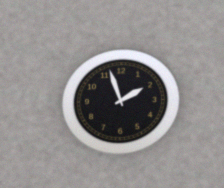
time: **1:57**
